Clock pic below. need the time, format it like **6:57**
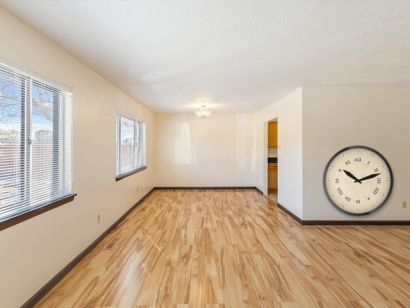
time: **10:12**
